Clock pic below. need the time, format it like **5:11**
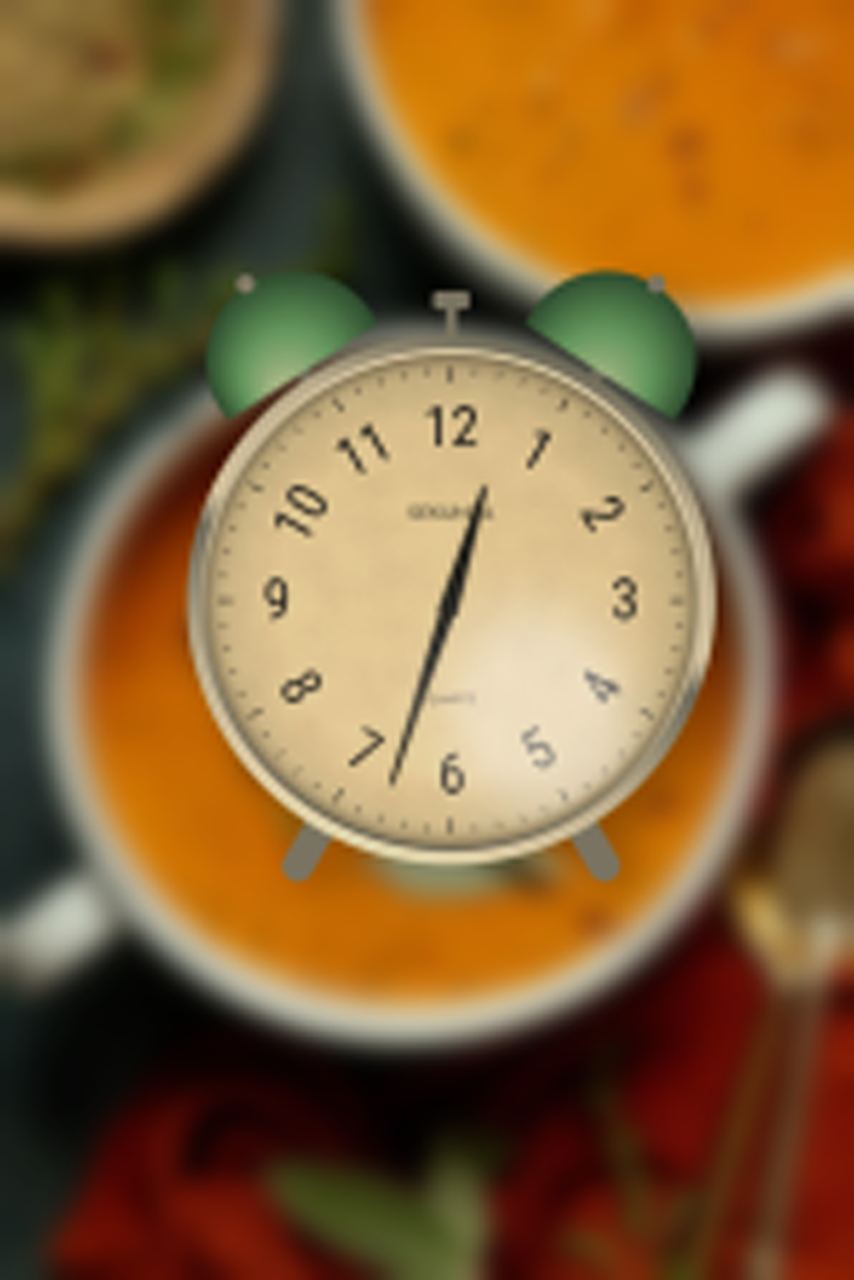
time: **12:33**
